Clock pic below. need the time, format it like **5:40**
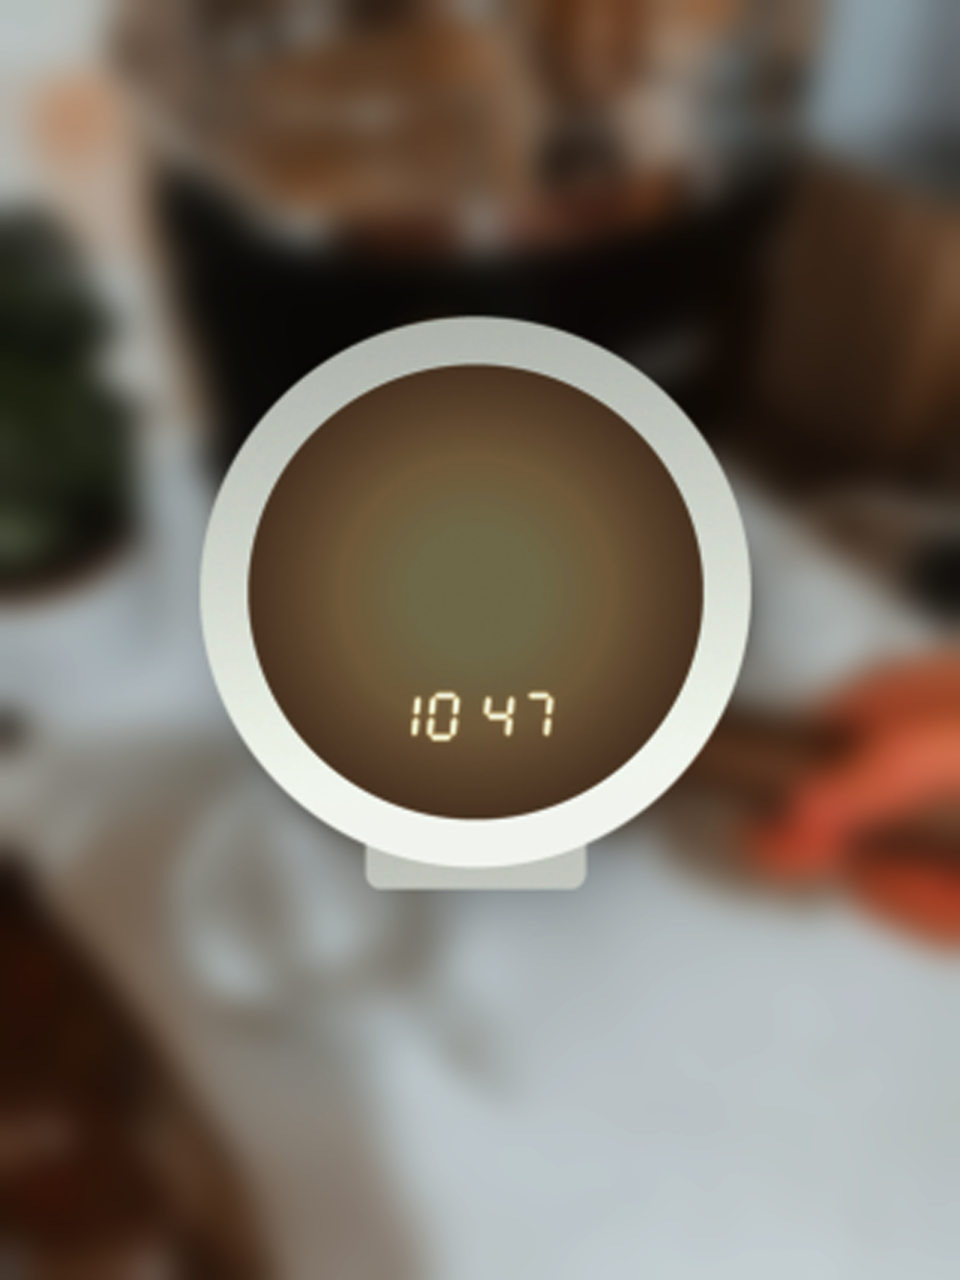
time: **10:47**
